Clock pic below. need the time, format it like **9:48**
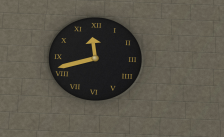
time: **11:42**
